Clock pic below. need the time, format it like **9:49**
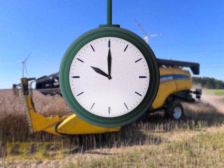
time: **10:00**
